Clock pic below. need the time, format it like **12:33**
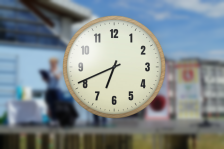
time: **6:41**
